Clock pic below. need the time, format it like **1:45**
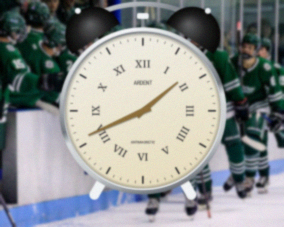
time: **1:41**
